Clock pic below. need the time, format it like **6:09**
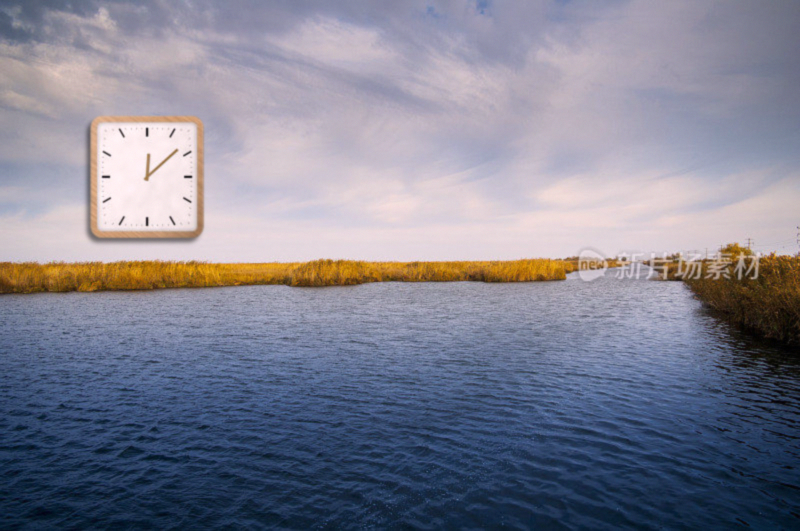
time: **12:08**
